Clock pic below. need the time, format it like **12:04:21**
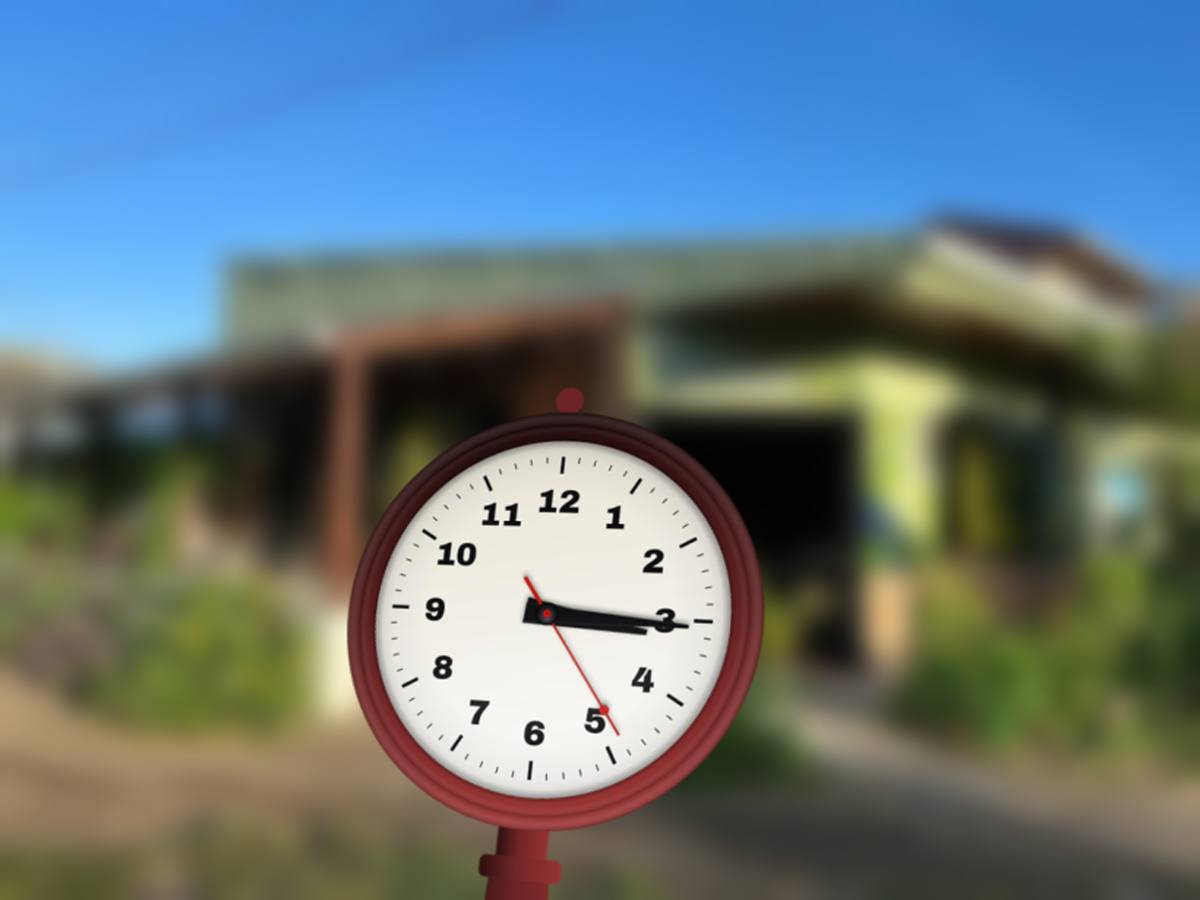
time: **3:15:24**
